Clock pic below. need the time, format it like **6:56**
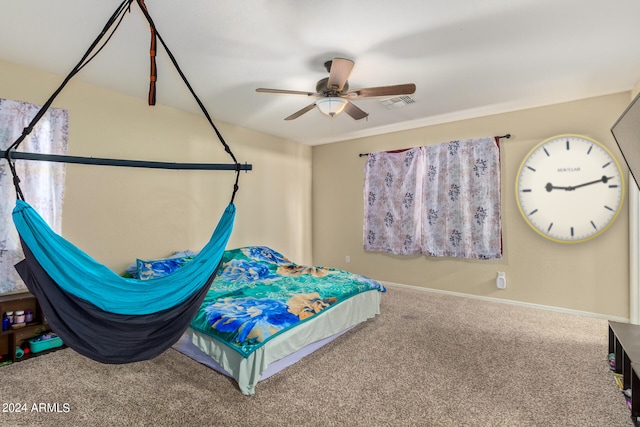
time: **9:13**
